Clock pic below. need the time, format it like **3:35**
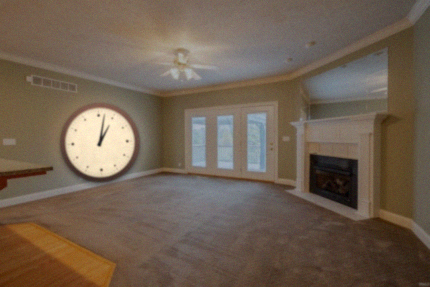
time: **1:02**
